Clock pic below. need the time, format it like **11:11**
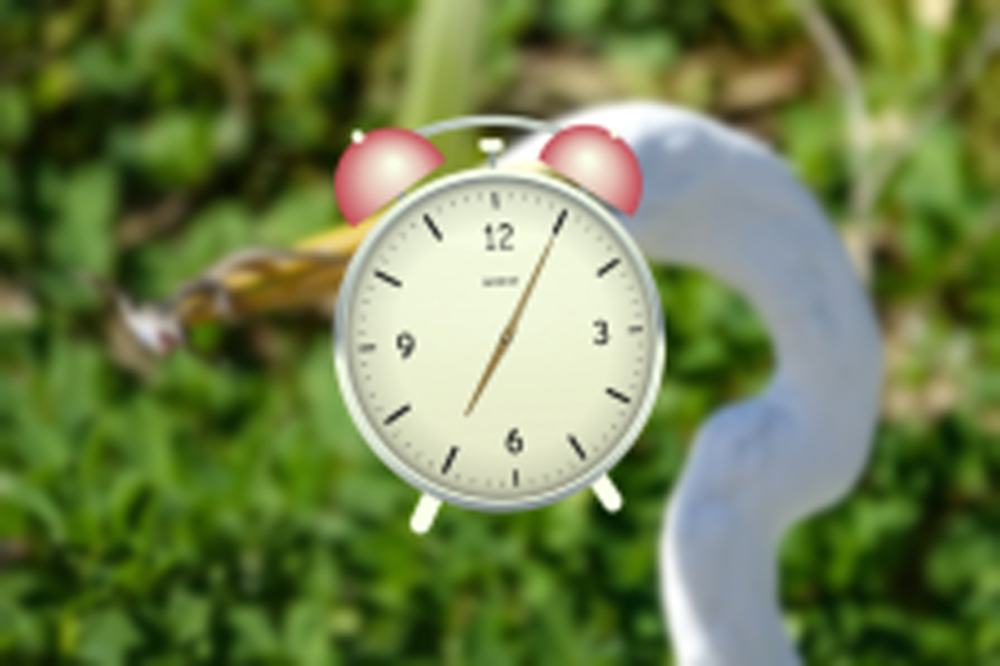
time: **7:05**
